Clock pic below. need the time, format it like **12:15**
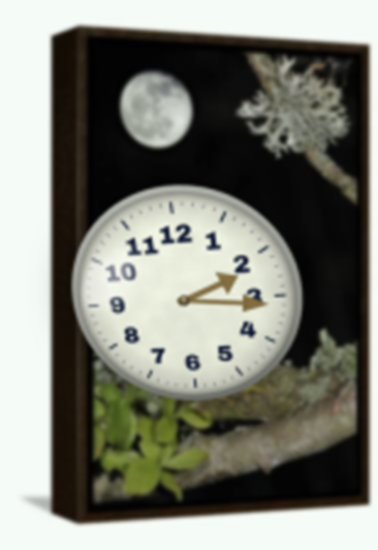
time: **2:16**
